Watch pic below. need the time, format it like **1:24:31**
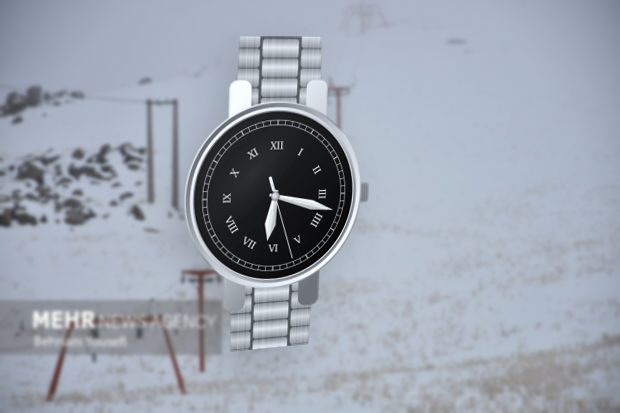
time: **6:17:27**
